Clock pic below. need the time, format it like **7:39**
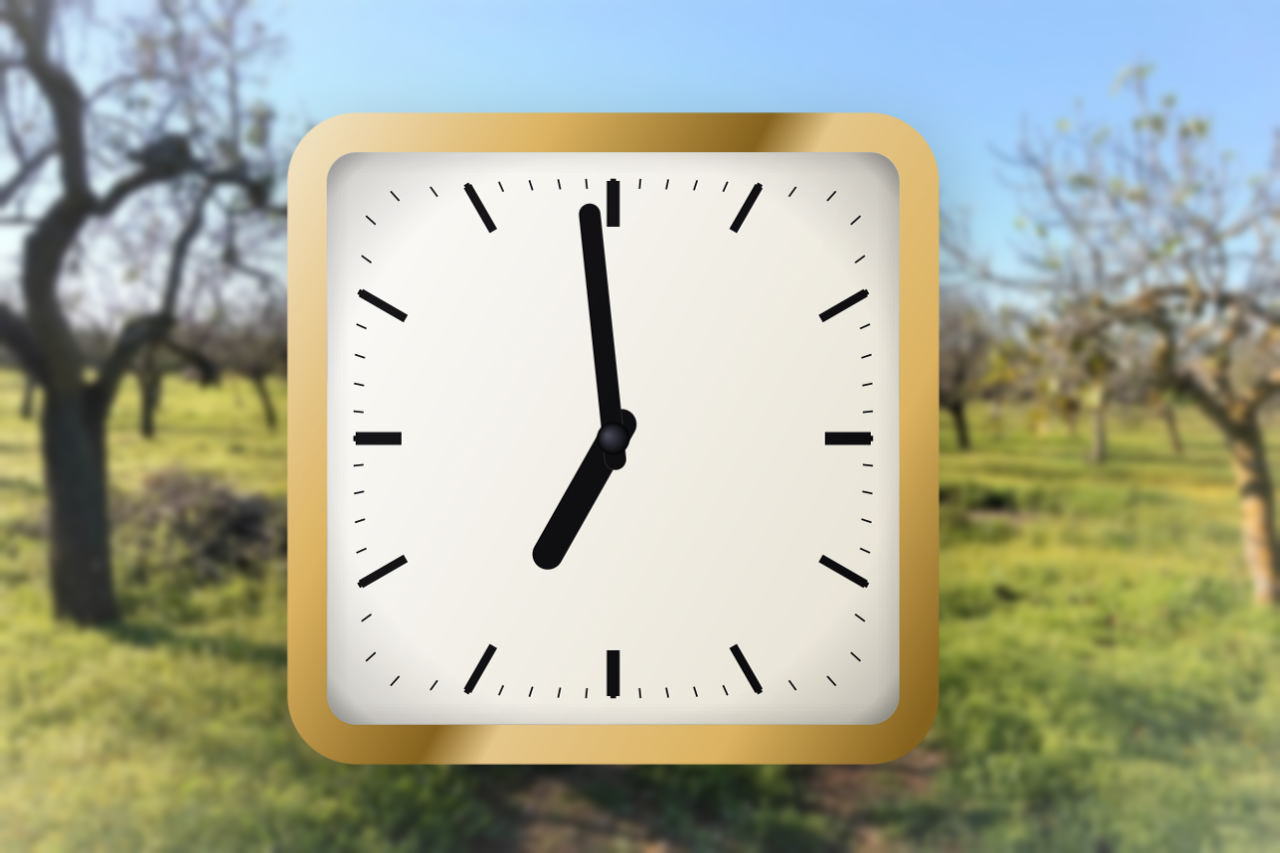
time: **6:59**
